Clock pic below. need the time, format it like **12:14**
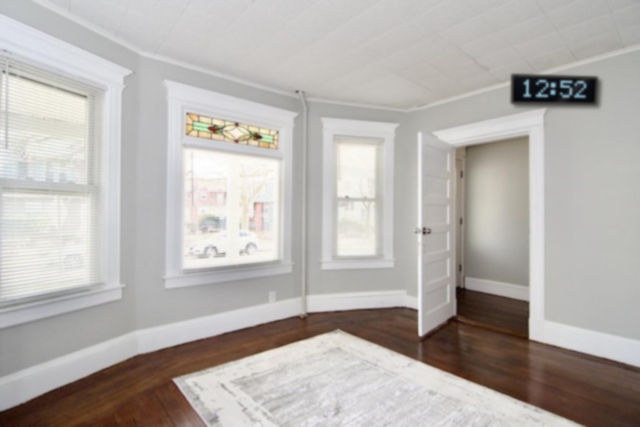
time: **12:52**
